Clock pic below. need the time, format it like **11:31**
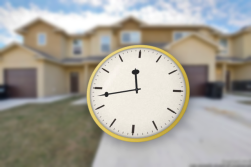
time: **11:43**
